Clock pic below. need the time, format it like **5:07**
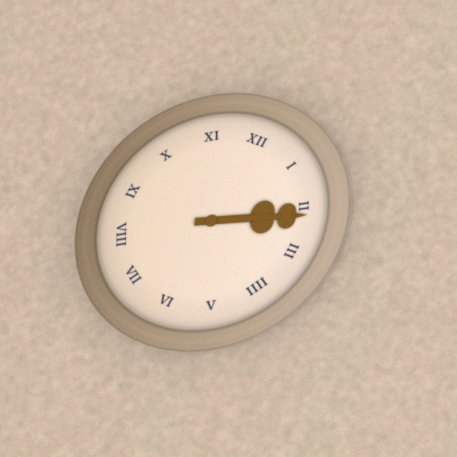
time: **2:11**
